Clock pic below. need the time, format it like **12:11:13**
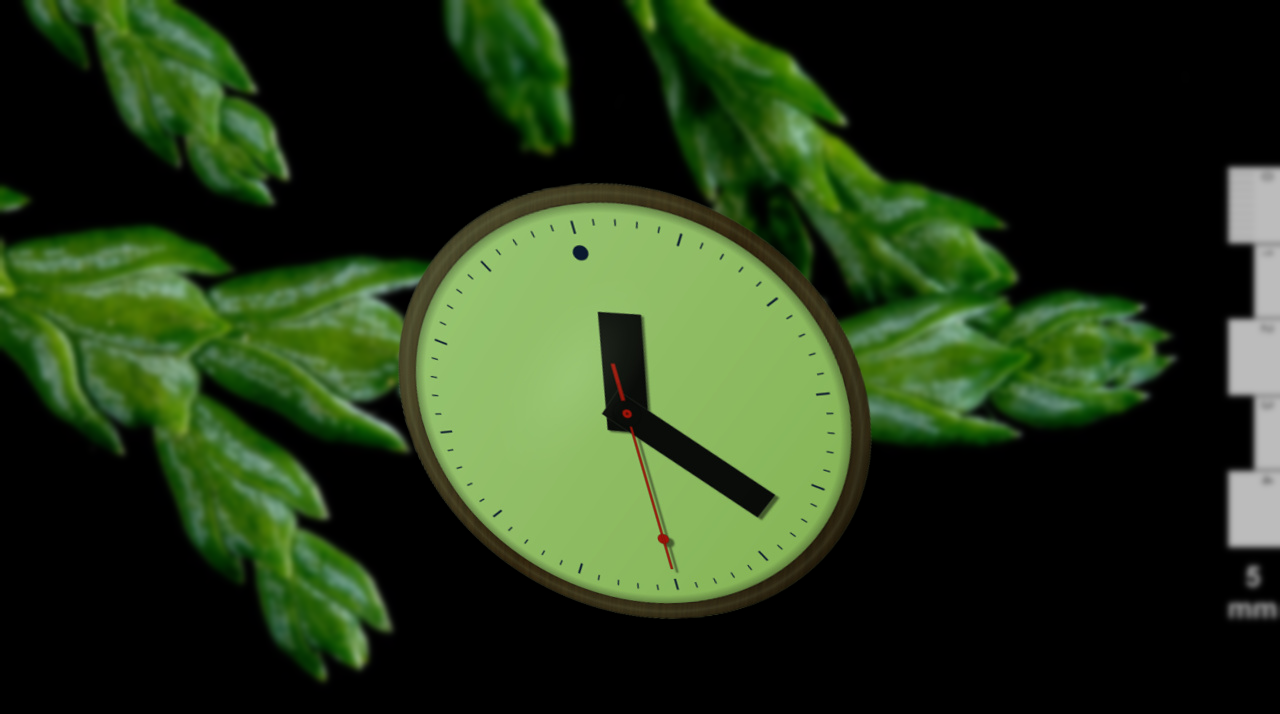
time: **12:22:30**
